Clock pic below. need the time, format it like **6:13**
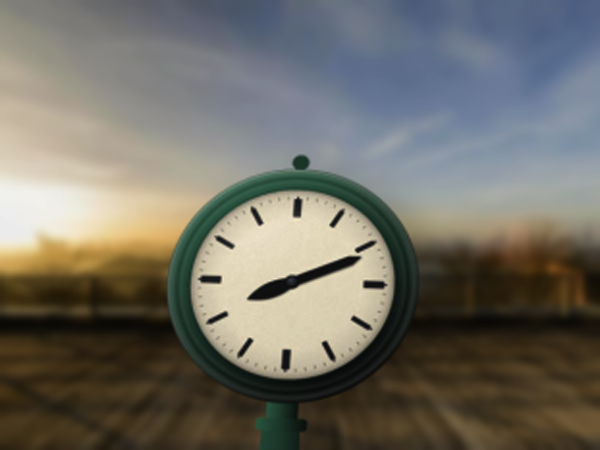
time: **8:11**
